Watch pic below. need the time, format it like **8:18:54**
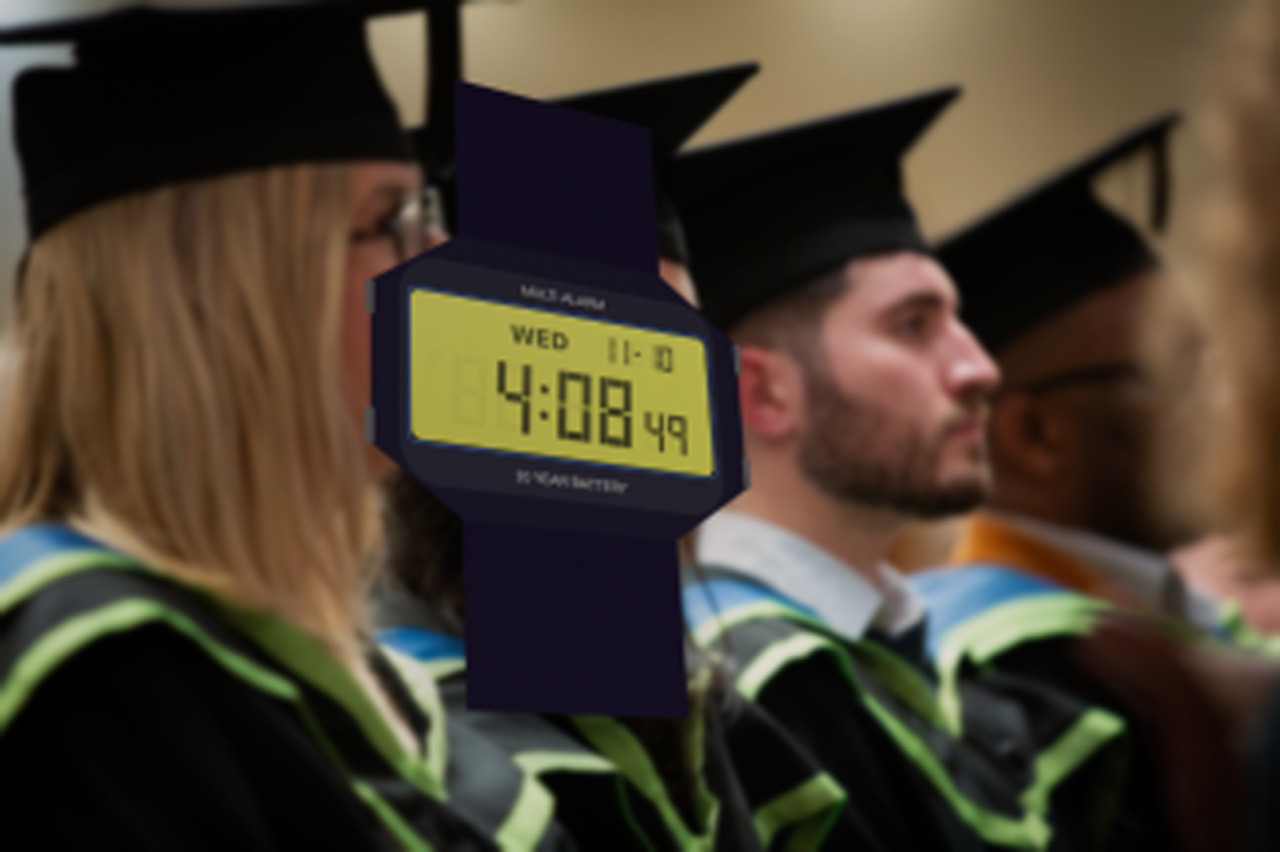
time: **4:08:49**
